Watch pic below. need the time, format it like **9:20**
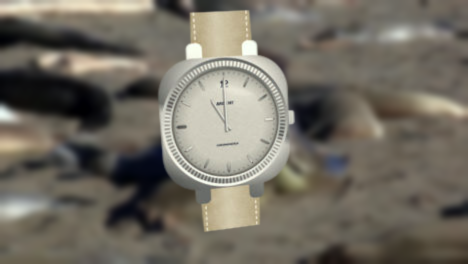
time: **11:00**
